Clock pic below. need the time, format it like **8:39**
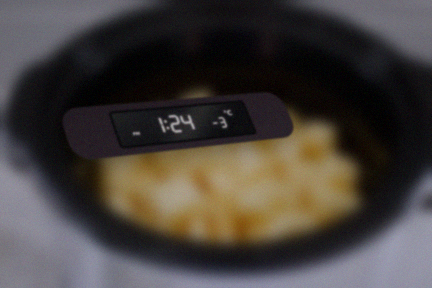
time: **1:24**
